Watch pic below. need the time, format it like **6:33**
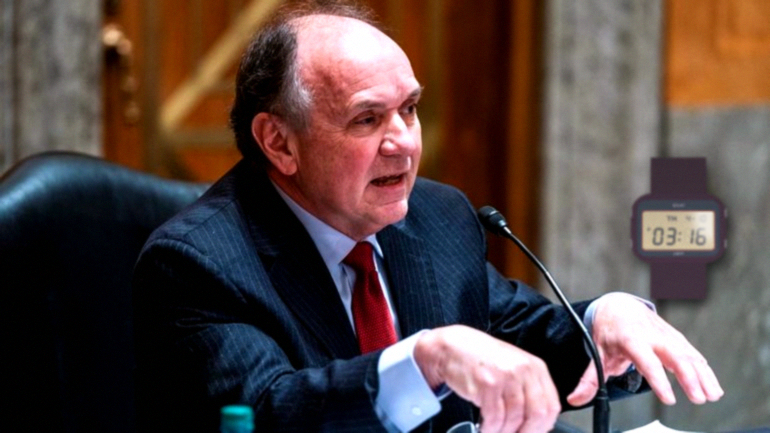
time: **3:16**
